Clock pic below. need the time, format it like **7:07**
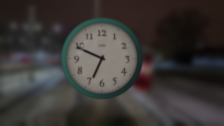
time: **6:49**
